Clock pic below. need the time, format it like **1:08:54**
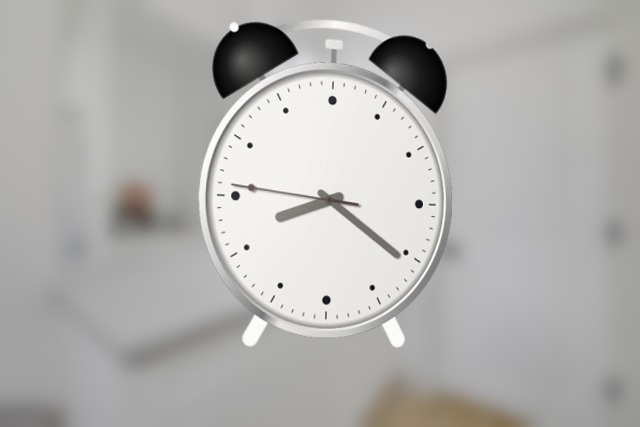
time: **8:20:46**
